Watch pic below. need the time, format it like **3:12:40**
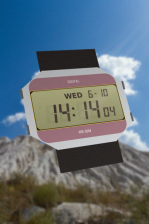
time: **14:14:04**
